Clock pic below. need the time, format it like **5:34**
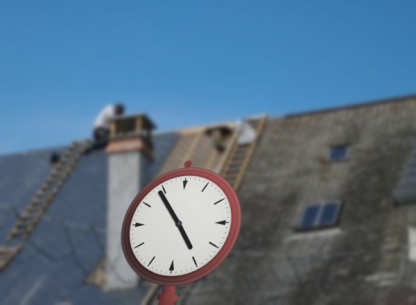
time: **4:54**
